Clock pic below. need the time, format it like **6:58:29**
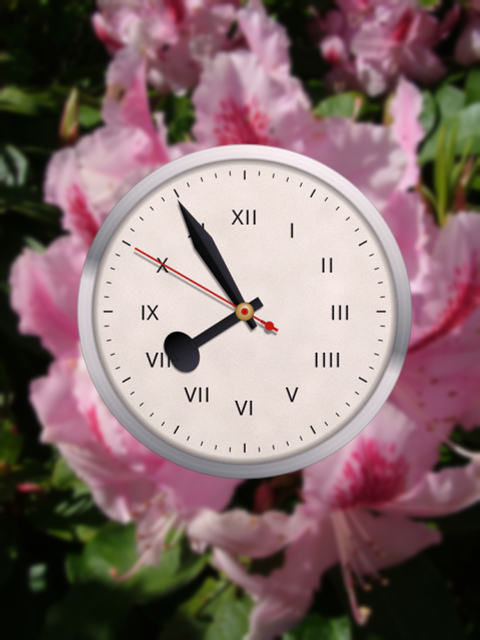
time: **7:54:50**
